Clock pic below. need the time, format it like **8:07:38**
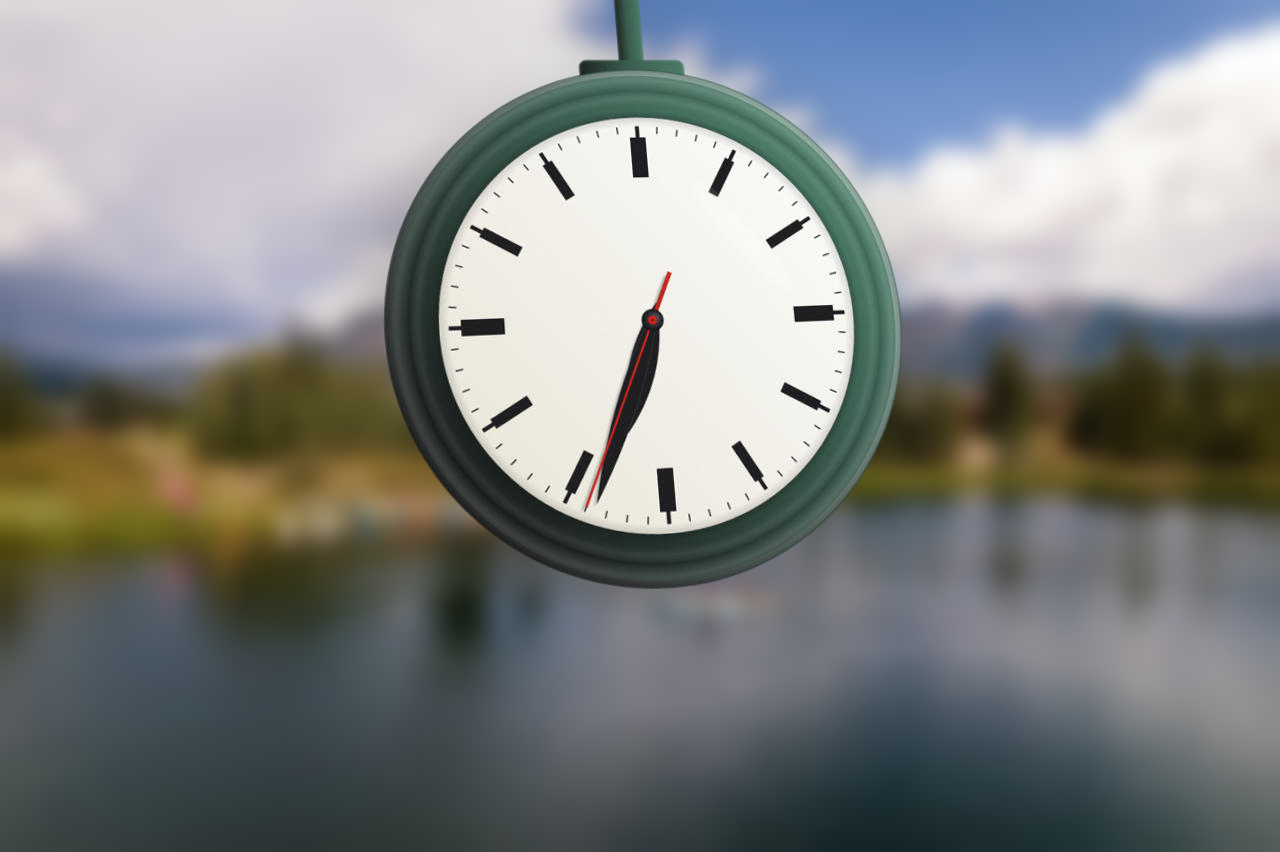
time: **6:33:34**
